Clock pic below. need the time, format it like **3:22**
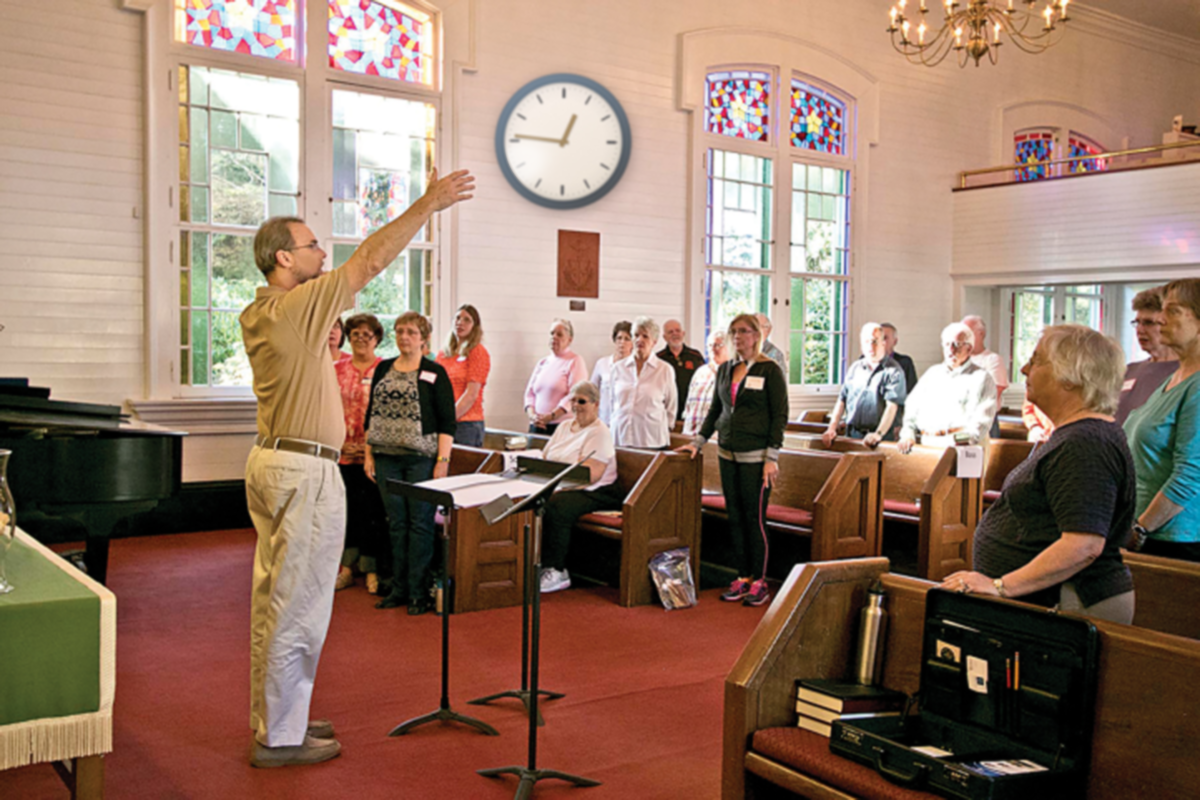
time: **12:46**
